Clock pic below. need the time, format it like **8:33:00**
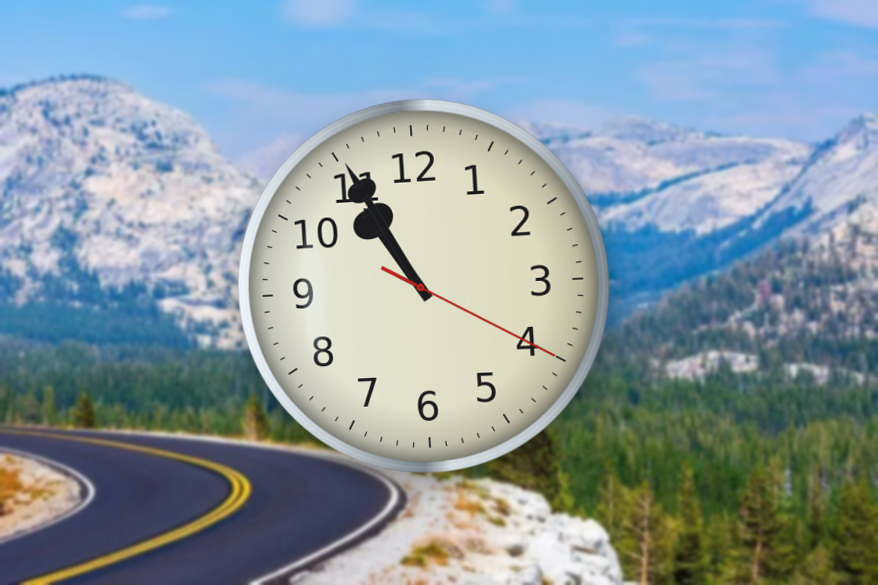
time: **10:55:20**
